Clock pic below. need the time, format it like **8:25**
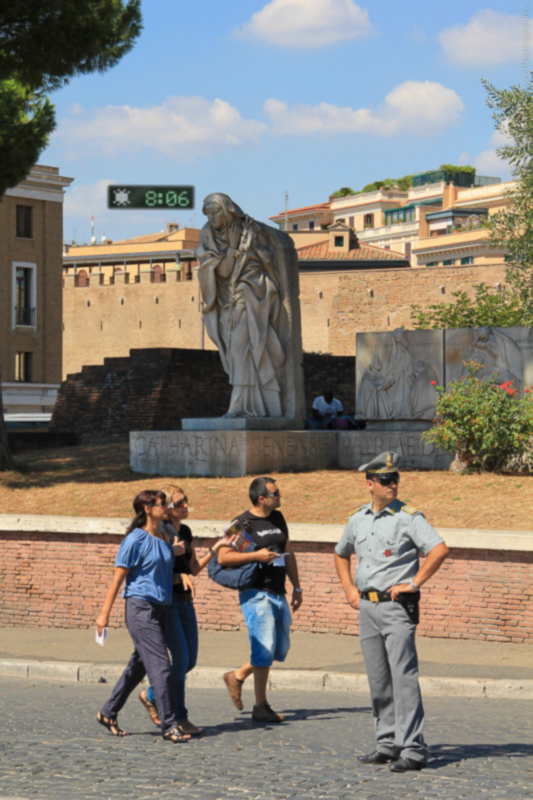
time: **8:06**
